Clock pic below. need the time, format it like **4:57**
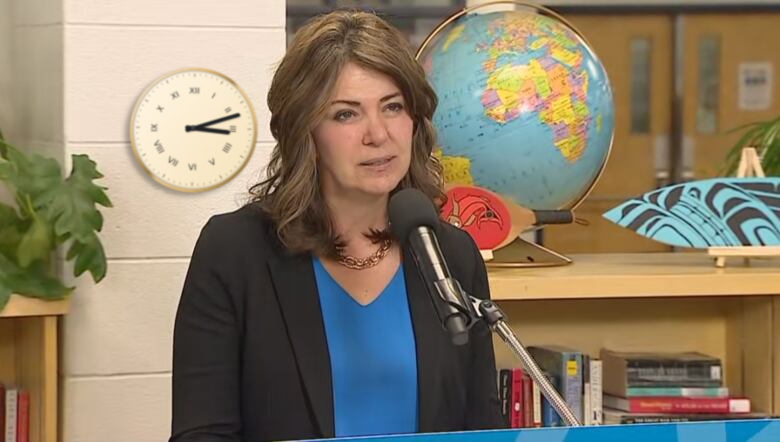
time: **3:12**
